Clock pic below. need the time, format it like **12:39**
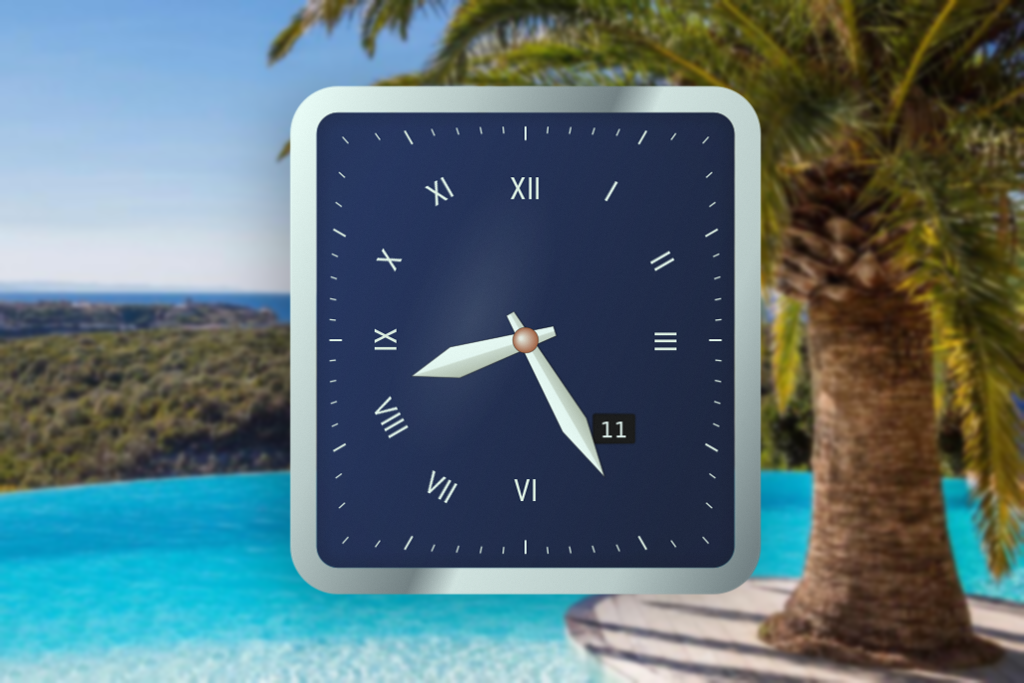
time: **8:25**
